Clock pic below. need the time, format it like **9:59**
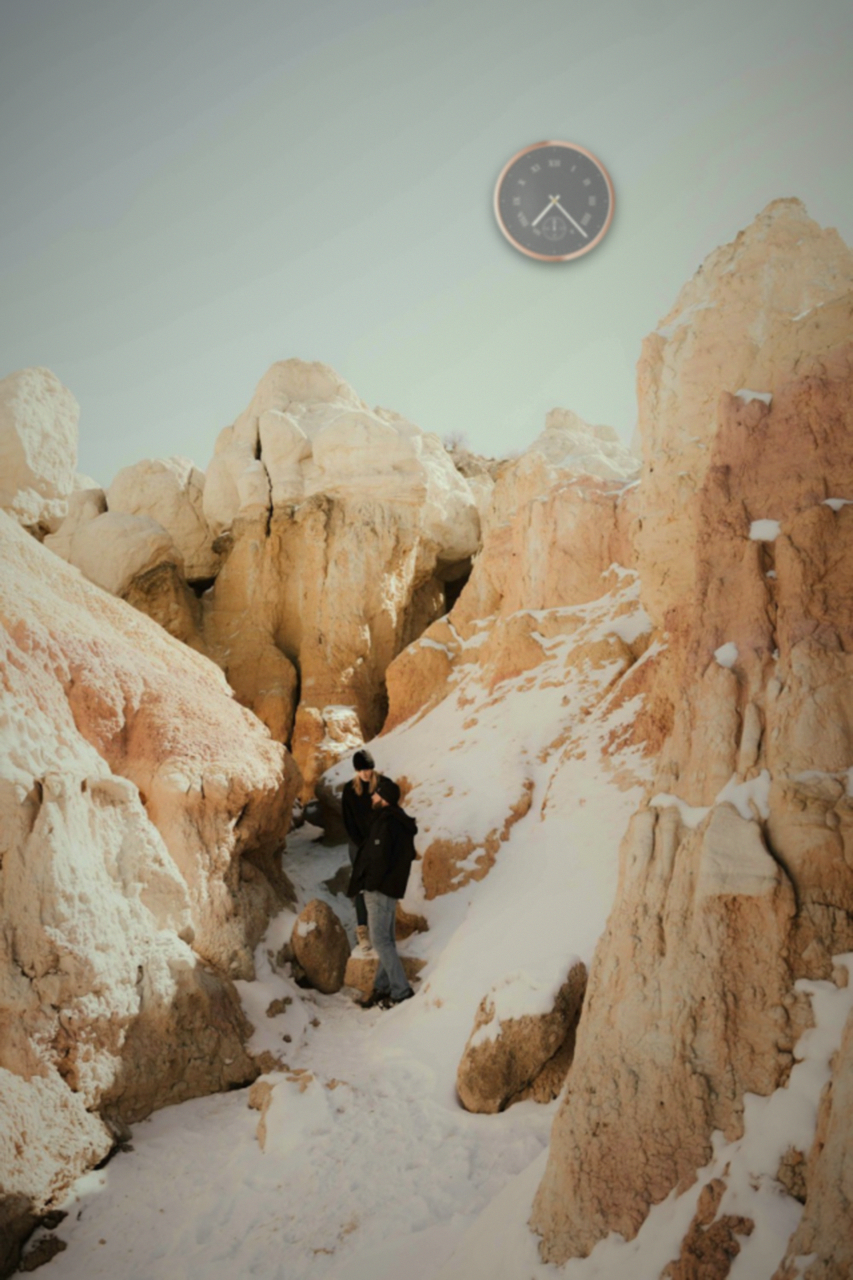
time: **7:23**
